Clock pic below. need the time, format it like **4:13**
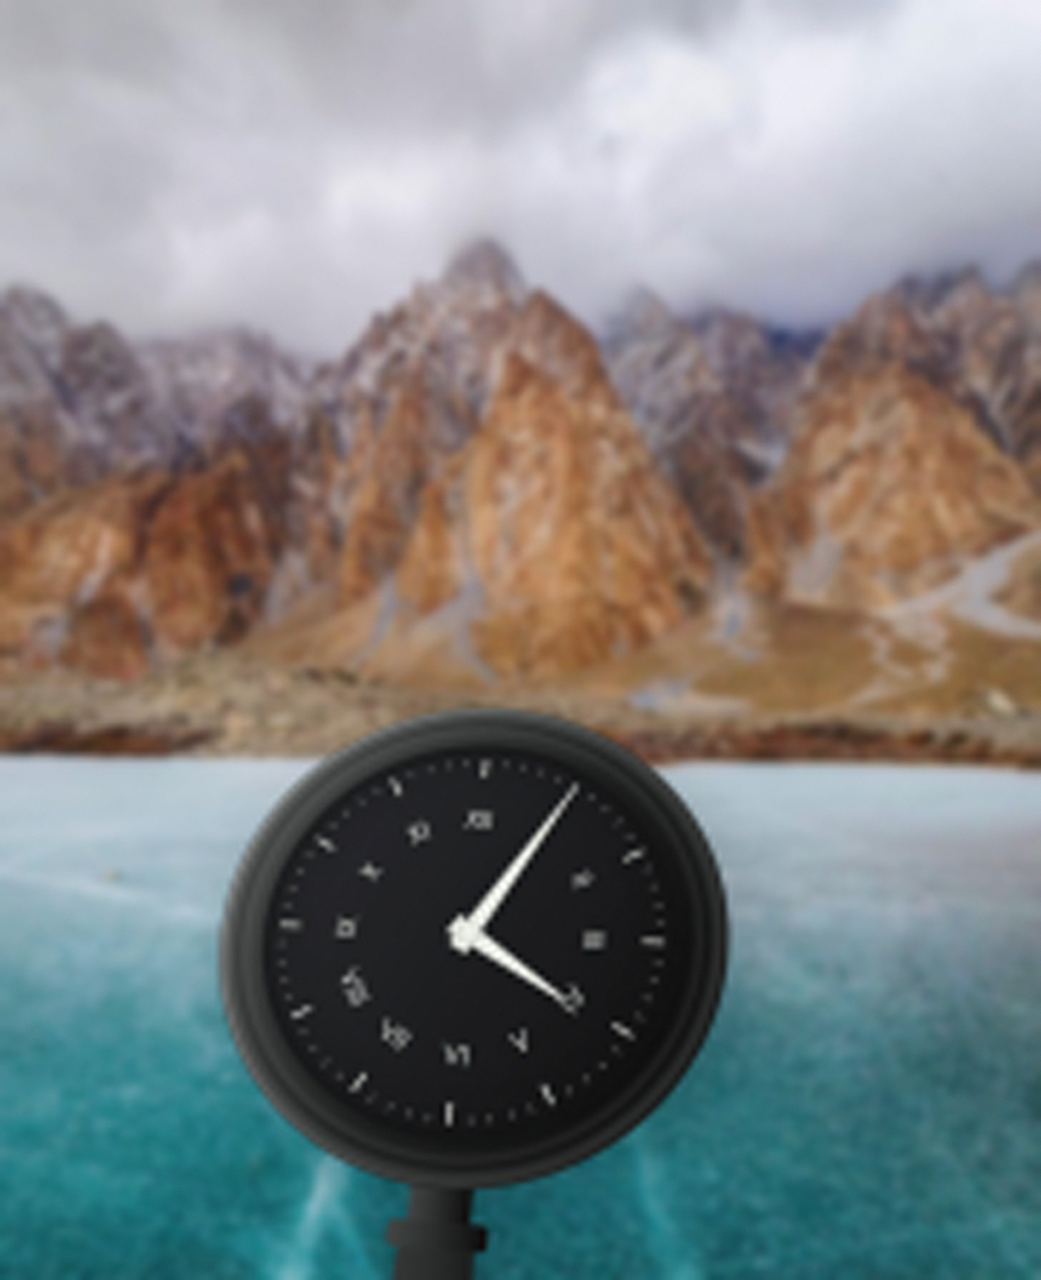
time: **4:05**
